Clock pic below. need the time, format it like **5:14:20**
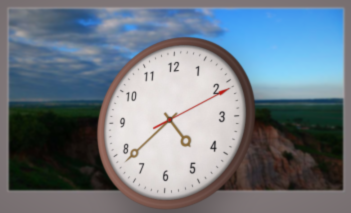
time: **4:38:11**
